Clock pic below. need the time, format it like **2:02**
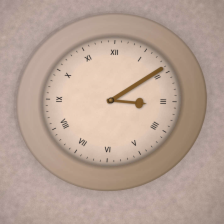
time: **3:09**
